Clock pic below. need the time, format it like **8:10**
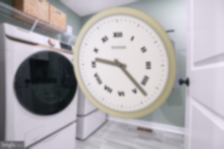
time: **9:23**
